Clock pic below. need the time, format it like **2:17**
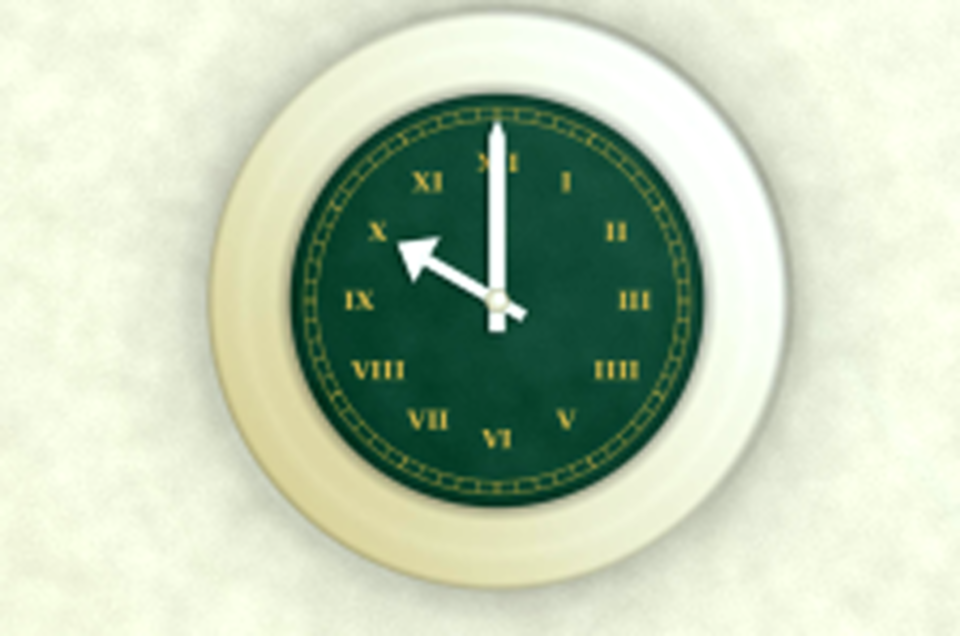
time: **10:00**
